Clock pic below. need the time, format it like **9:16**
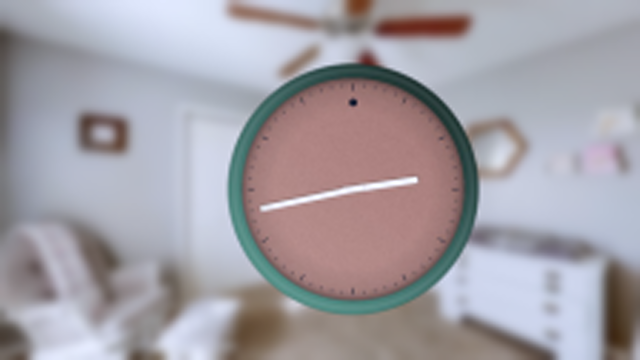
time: **2:43**
